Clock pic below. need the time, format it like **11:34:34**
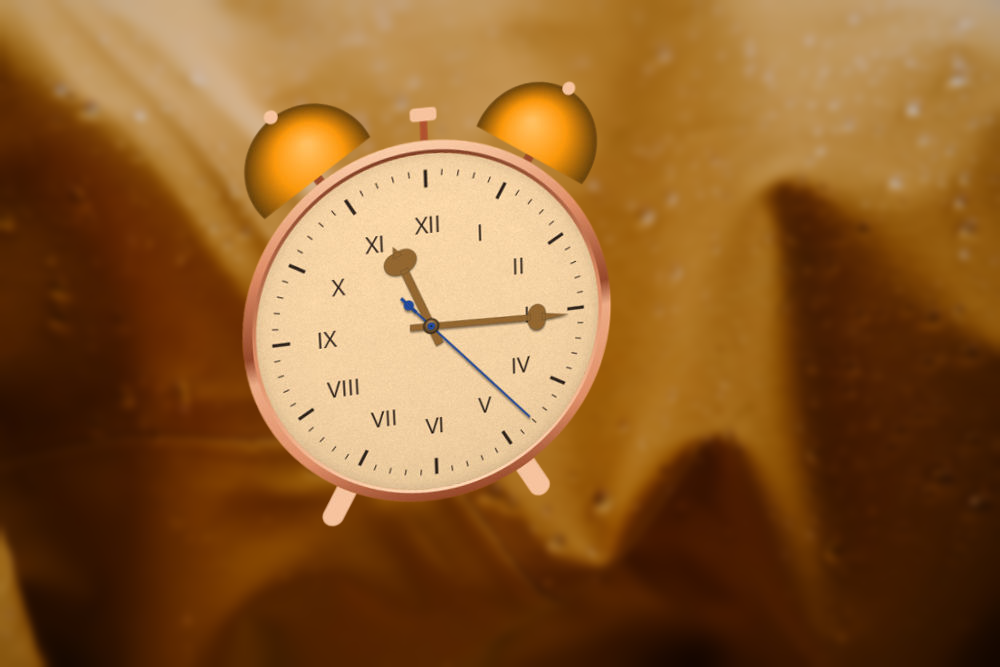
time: **11:15:23**
